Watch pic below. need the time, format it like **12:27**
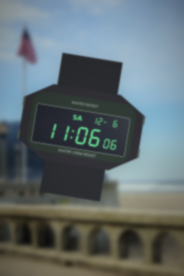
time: **11:06**
